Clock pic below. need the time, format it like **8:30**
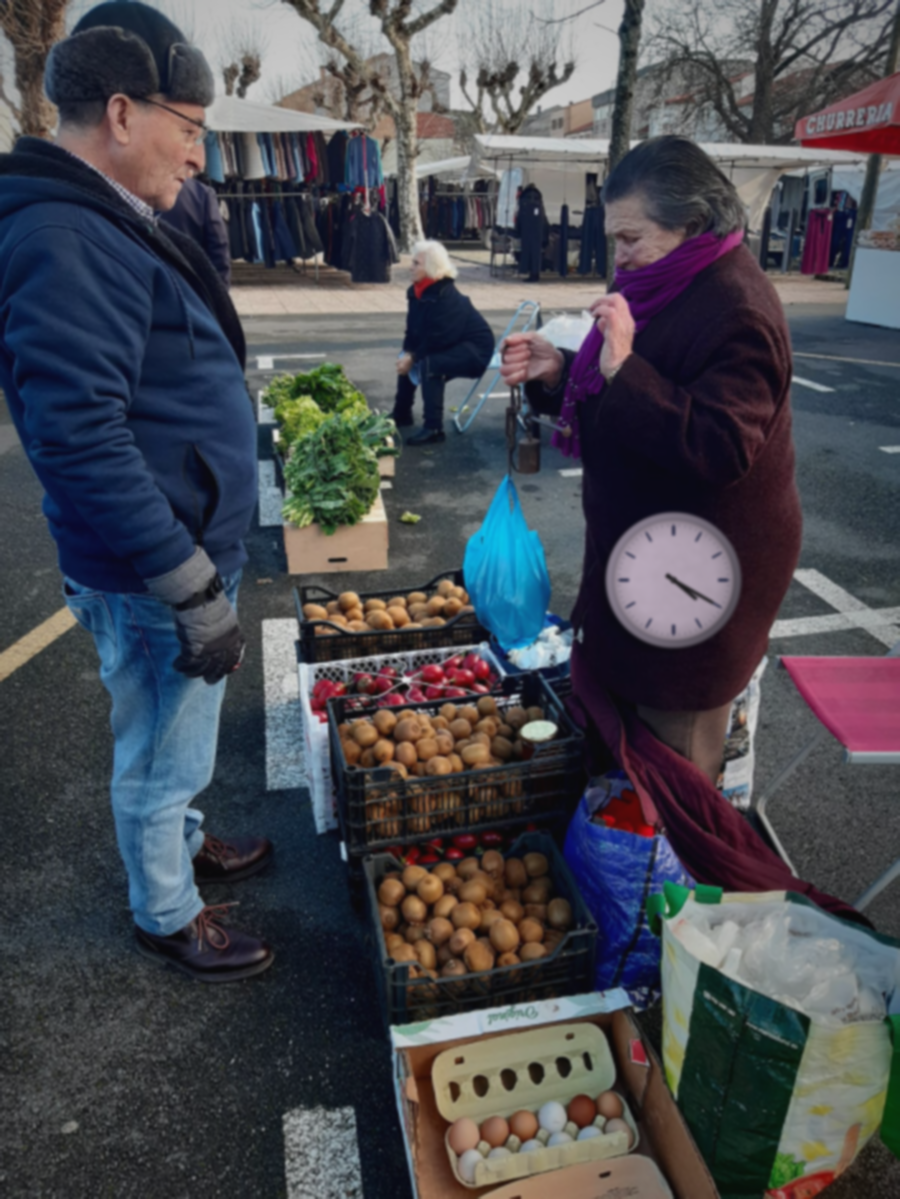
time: **4:20**
